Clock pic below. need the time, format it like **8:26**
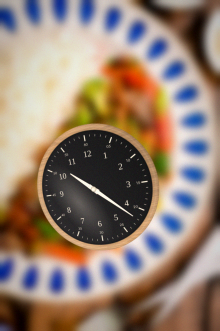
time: **10:22**
